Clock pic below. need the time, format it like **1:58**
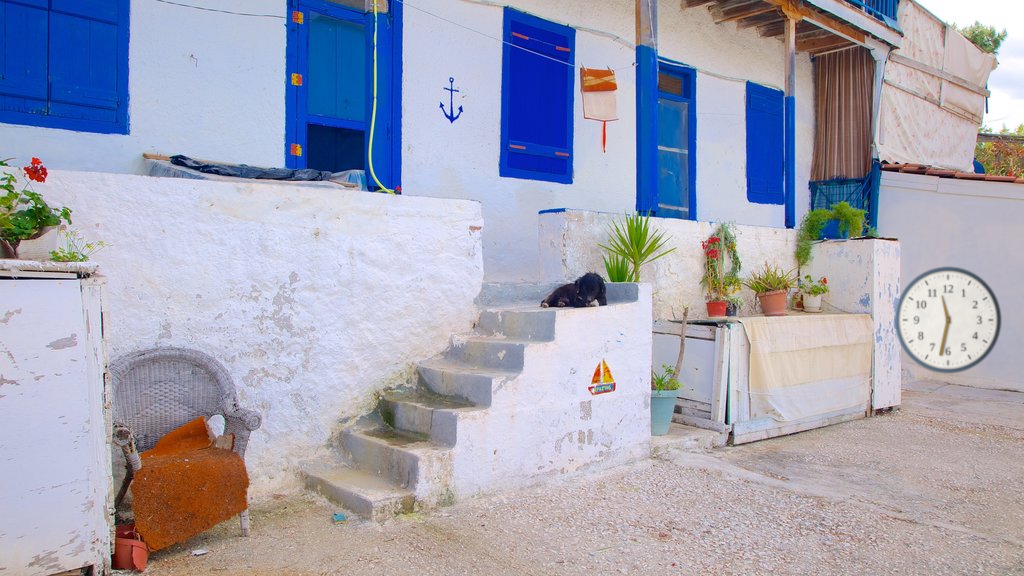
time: **11:32**
